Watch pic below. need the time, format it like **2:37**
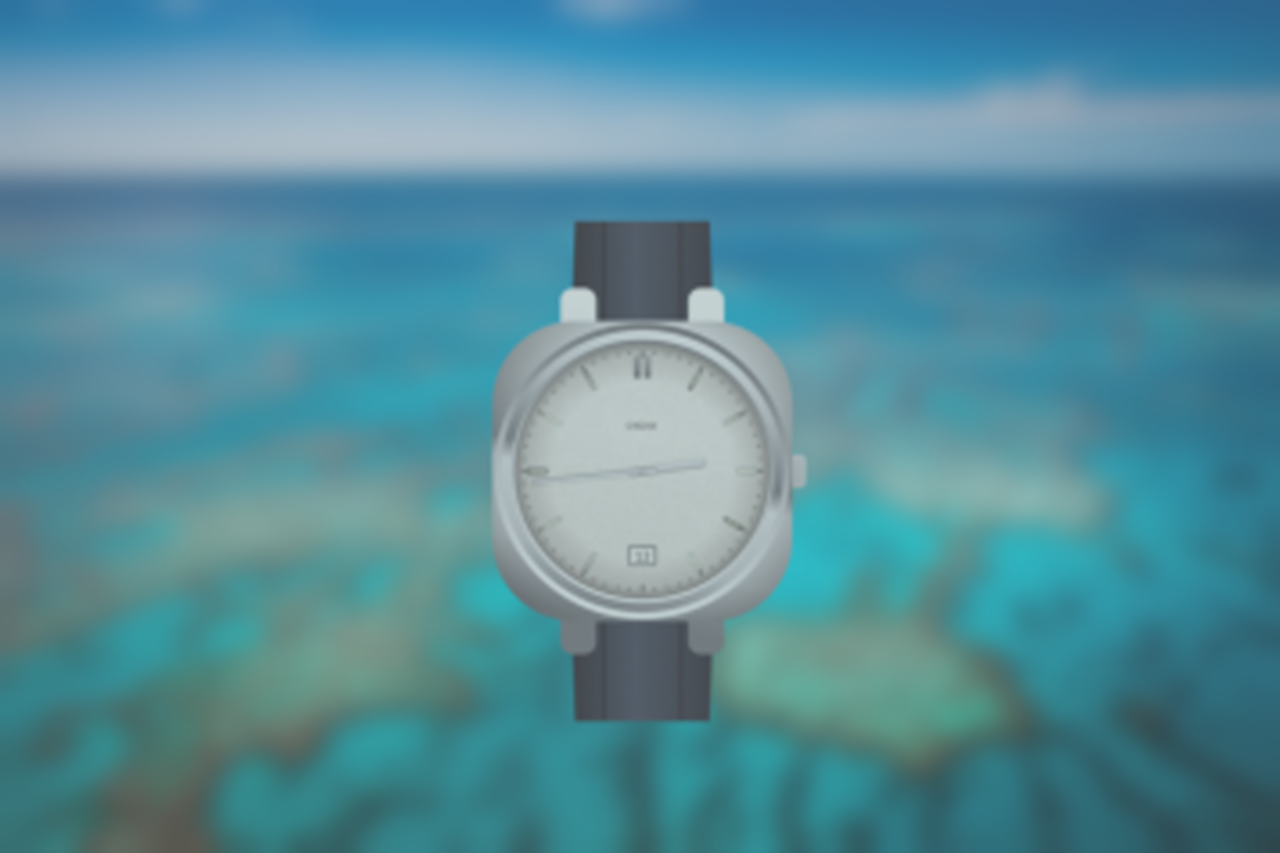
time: **2:44**
